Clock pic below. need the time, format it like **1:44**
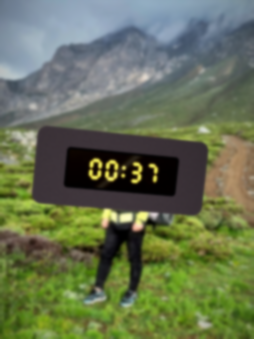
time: **0:37**
